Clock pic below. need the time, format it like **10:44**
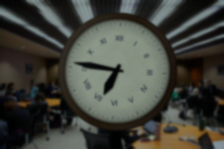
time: **6:46**
